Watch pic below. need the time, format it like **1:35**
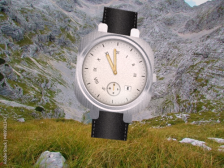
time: **10:59**
